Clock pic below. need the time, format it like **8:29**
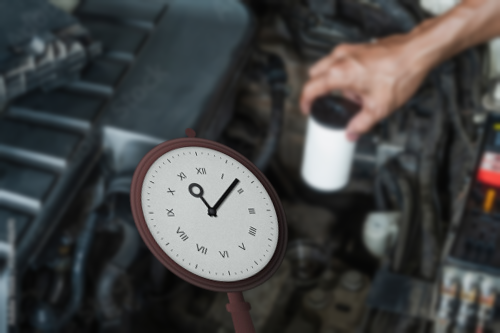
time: **11:08**
